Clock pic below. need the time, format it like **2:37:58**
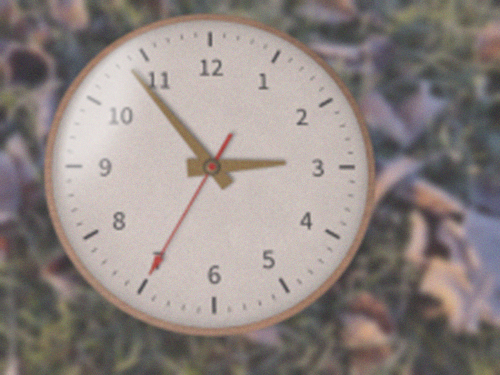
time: **2:53:35**
